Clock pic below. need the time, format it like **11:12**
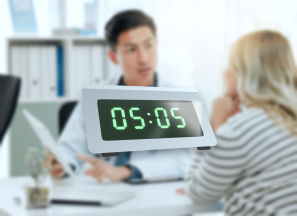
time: **5:05**
